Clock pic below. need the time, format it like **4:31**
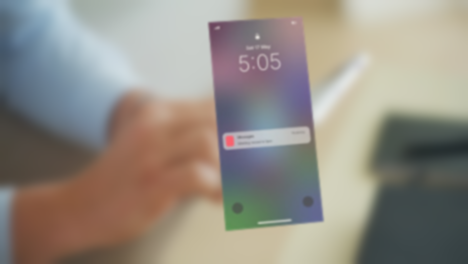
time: **5:05**
